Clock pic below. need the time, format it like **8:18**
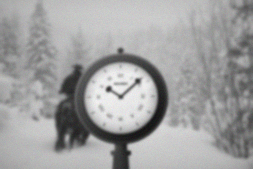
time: **10:08**
